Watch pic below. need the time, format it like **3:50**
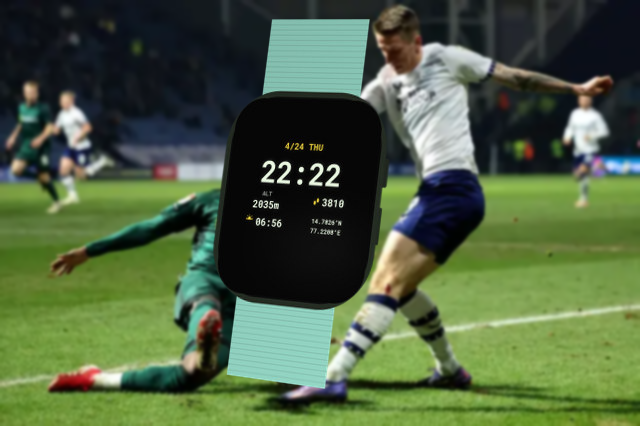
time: **22:22**
